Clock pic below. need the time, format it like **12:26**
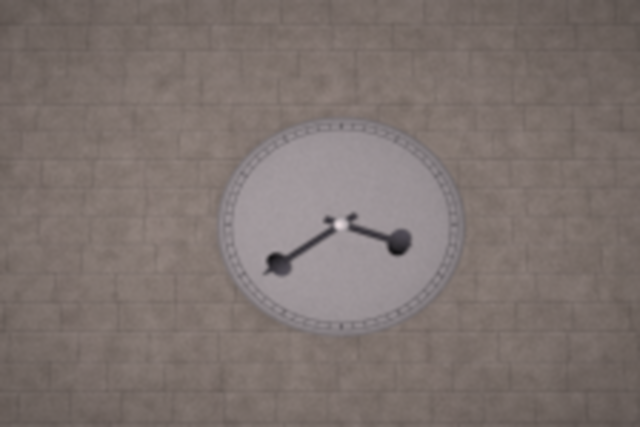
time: **3:39**
